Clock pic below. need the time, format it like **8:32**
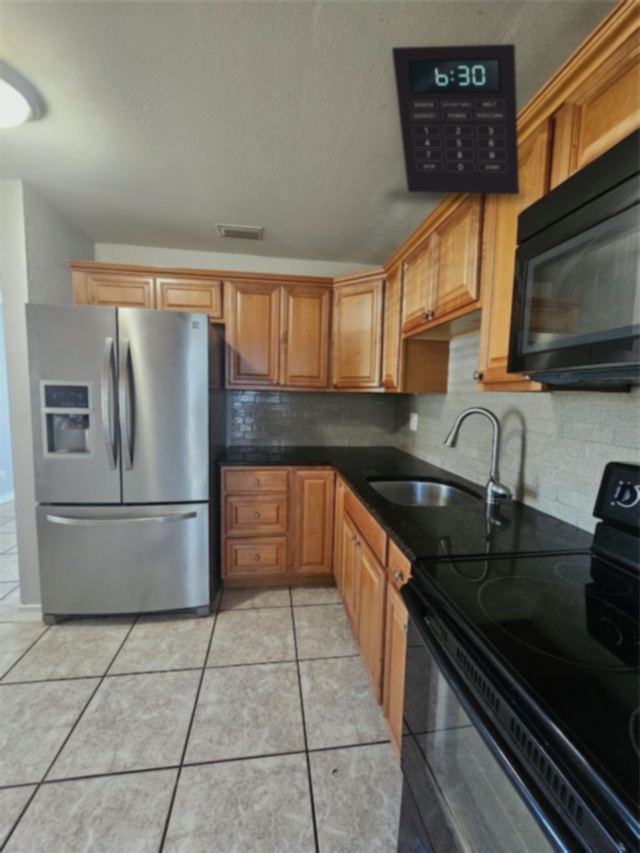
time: **6:30**
